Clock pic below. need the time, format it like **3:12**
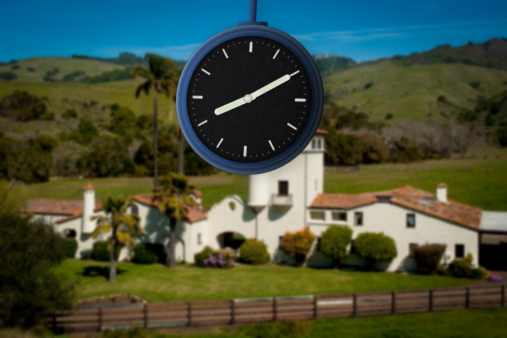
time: **8:10**
